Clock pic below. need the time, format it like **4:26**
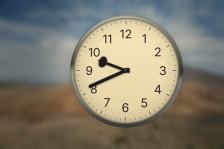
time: **9:41**
